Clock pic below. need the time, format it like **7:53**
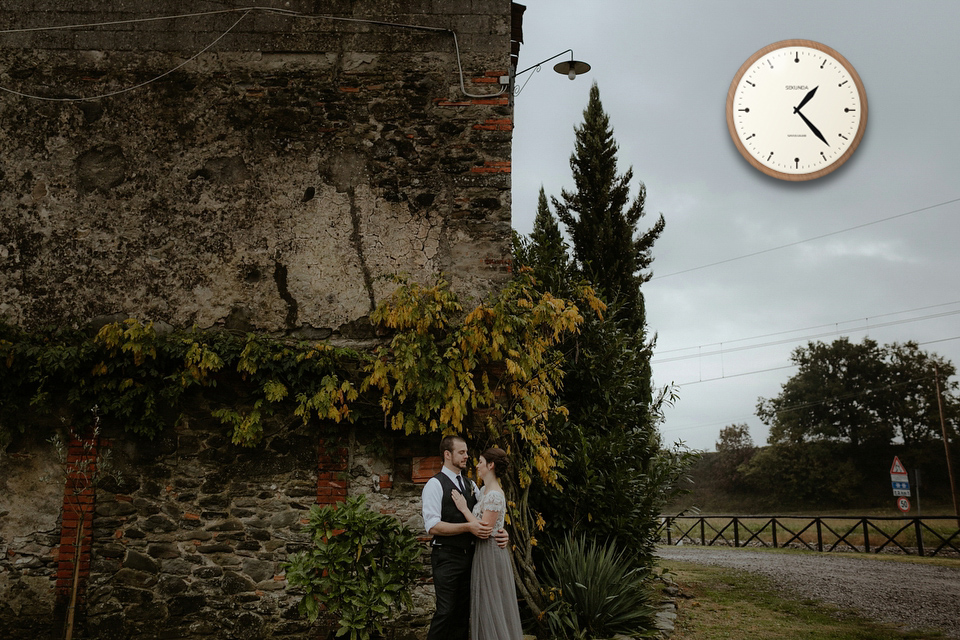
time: **1:23**
